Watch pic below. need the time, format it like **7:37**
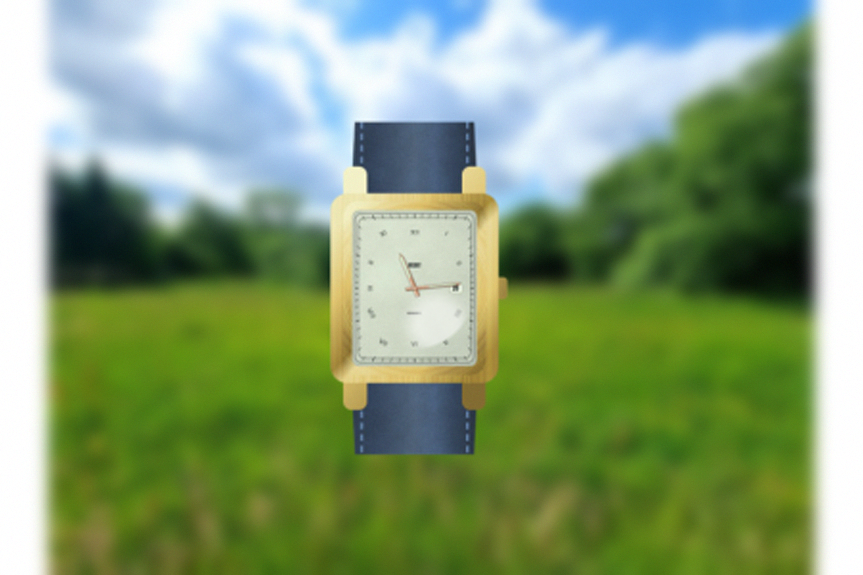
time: **11:14**
